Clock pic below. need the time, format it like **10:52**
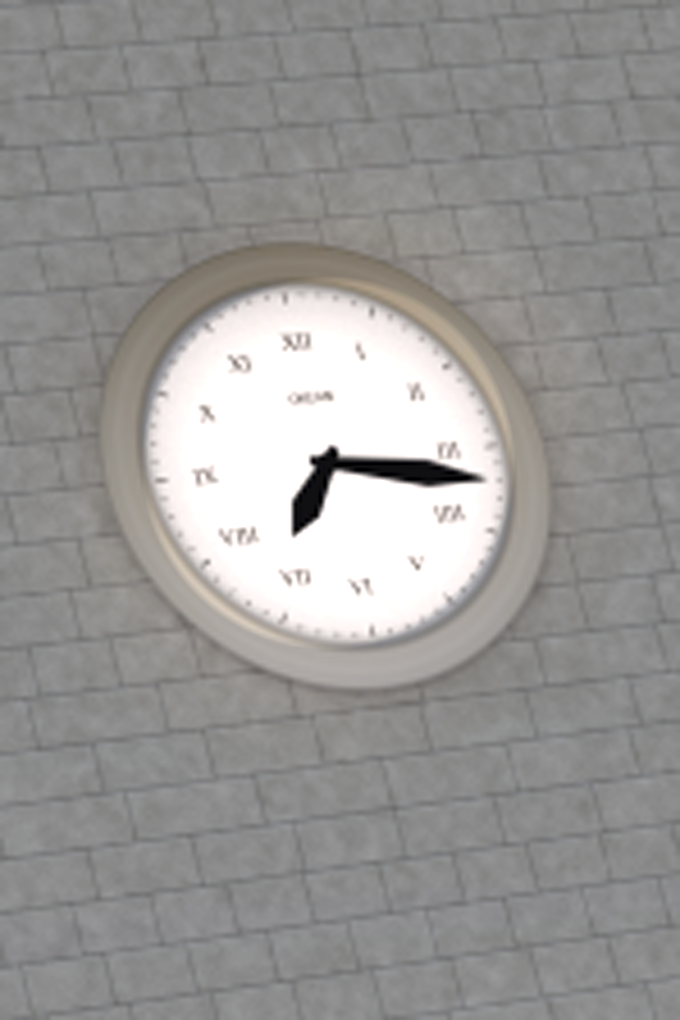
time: **7:17**
